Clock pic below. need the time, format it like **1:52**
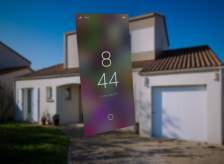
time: **8:44**
